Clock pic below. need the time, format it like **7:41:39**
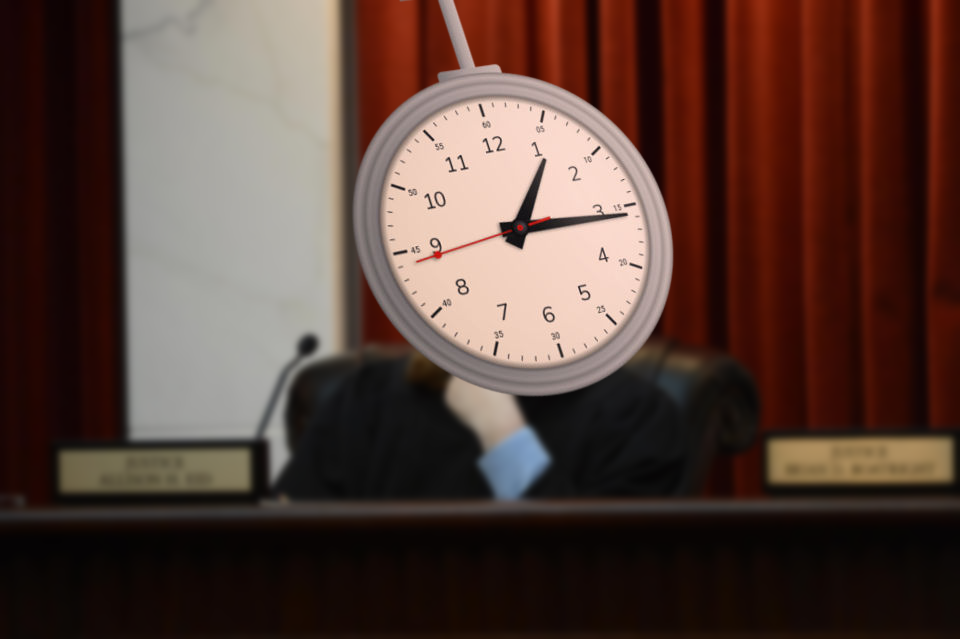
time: **1:15:44**
